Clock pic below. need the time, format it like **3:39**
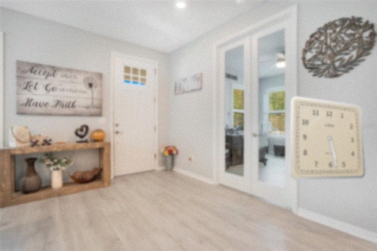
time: **5:28**
